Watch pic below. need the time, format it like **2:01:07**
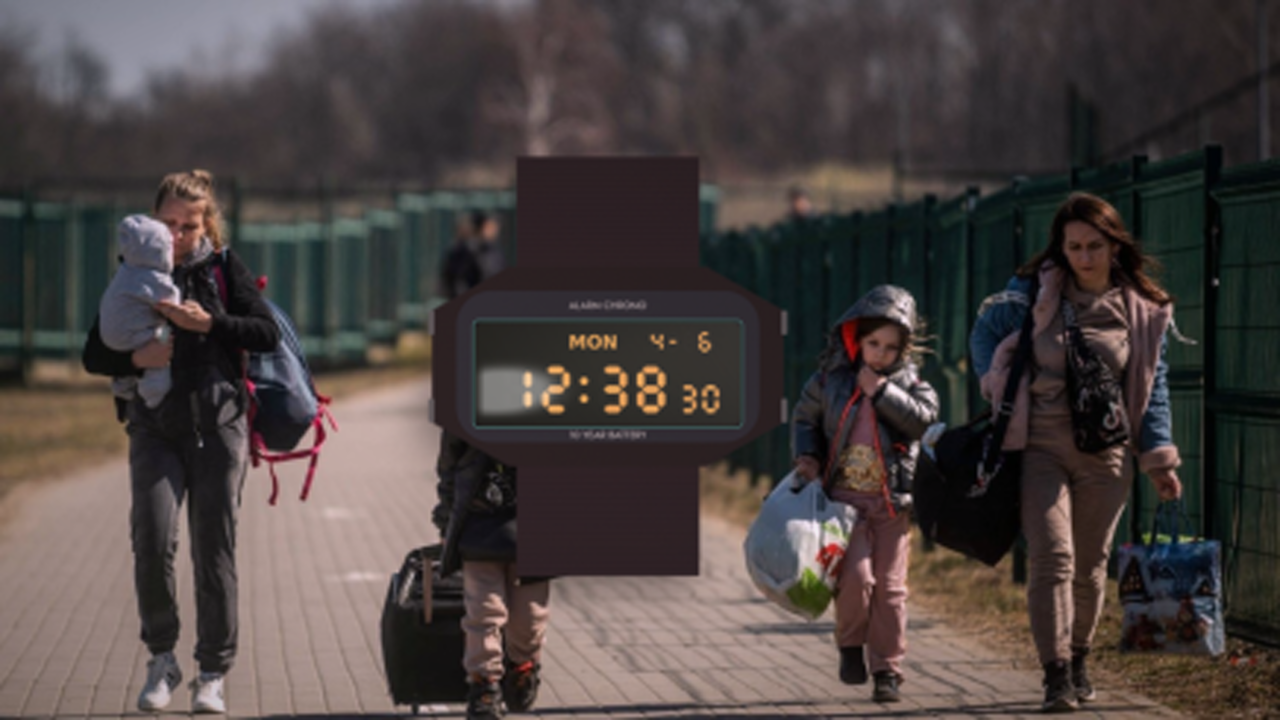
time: **12:38:30**
